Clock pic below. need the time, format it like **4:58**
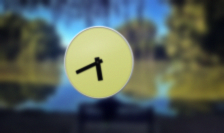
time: **5:41**
